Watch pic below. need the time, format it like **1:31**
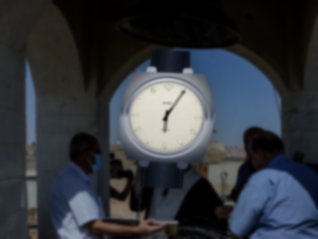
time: **6:05**
